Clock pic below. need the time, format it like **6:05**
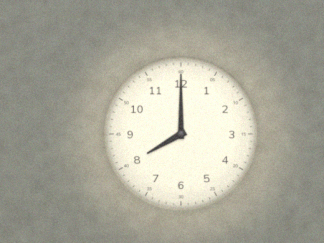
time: **8:00**
